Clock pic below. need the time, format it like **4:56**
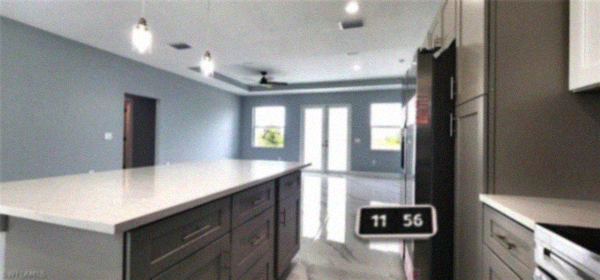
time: **11:56**
